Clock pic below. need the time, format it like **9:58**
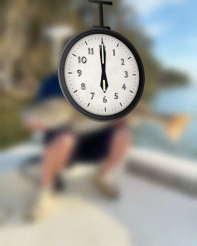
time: **6:00**
